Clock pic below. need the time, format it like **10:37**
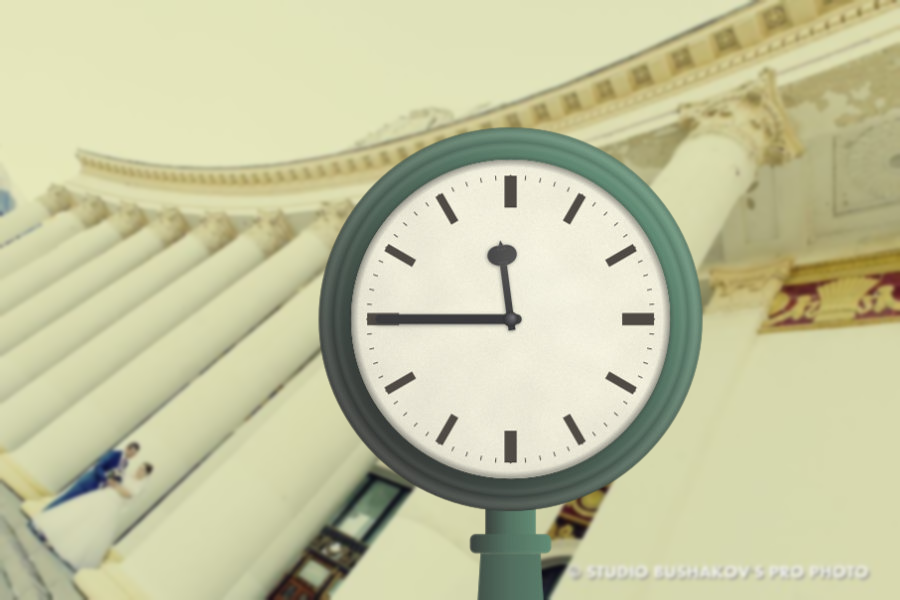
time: **11:45**
